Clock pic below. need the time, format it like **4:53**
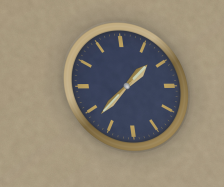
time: **1:38**
